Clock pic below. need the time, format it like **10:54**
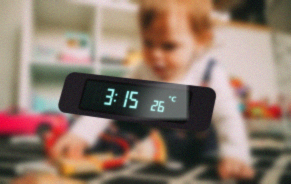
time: **3:15**
